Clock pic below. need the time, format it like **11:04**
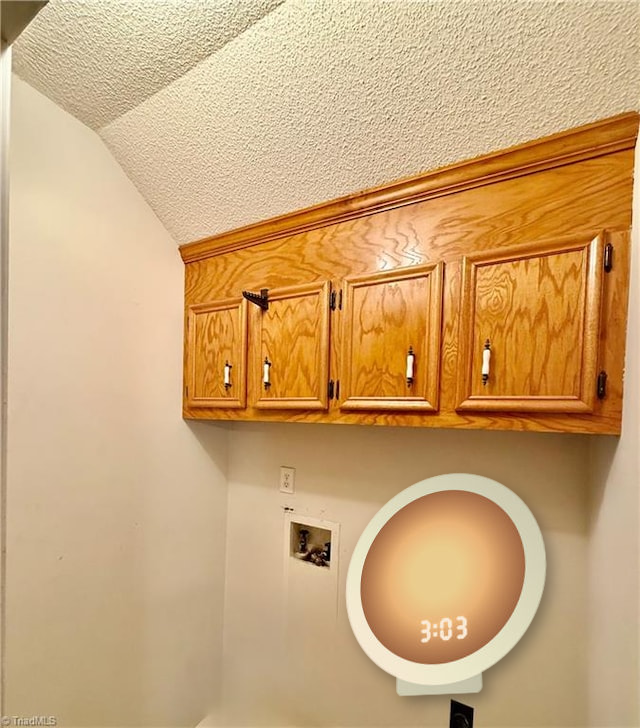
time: **3:03**
